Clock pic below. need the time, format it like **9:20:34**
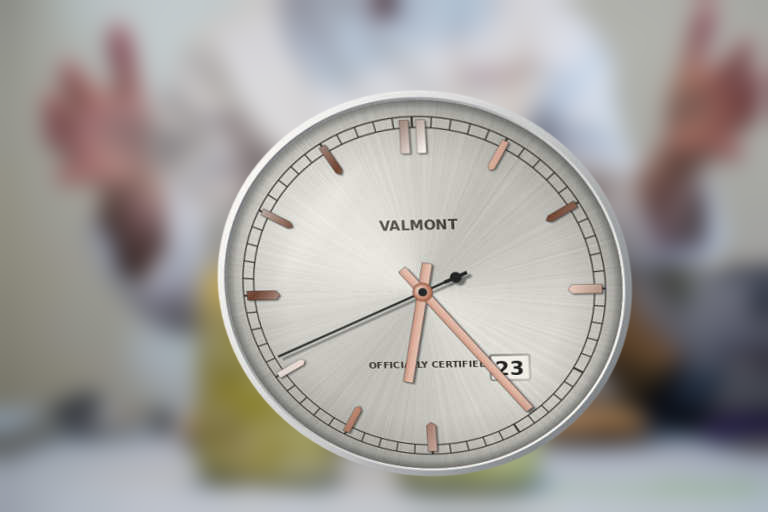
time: **6:23:41**
